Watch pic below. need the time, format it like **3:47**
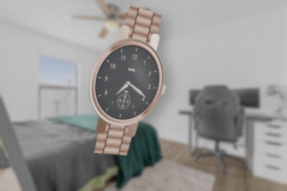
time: **7:19**
